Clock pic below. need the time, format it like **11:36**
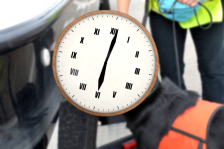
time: **6:01**
